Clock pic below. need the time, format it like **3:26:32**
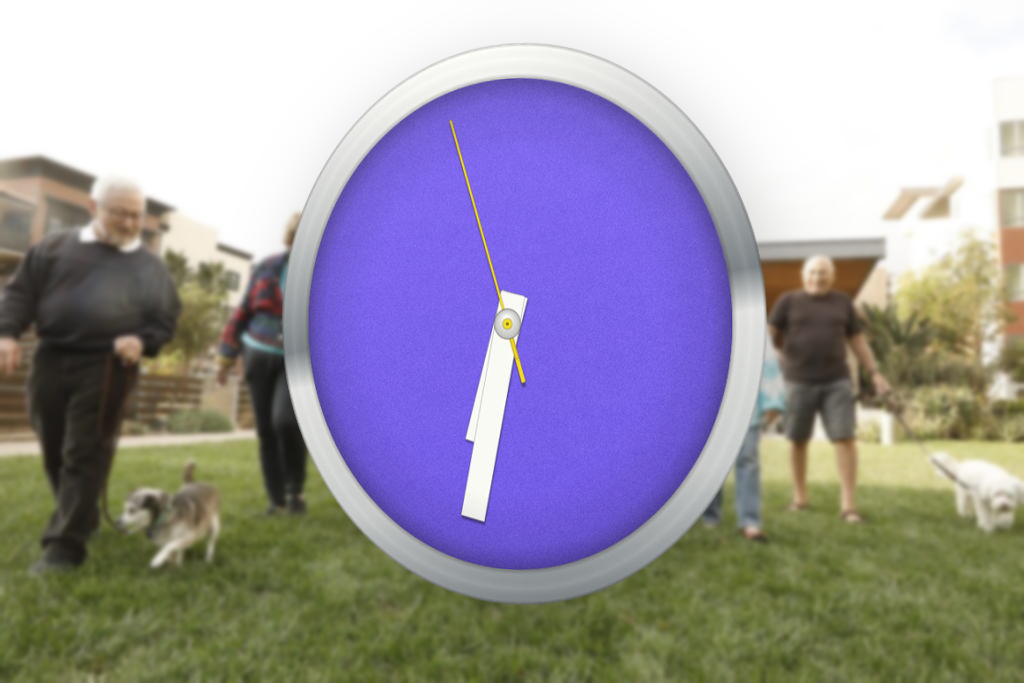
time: **6:31:57**
